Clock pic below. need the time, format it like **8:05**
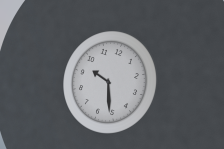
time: **9:26**
